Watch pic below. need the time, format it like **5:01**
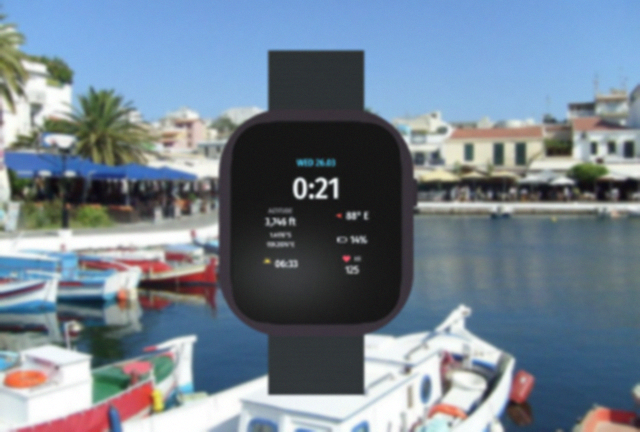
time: **0:21**
